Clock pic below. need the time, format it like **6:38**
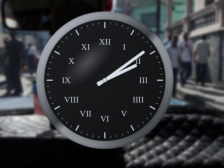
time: **2:09**
